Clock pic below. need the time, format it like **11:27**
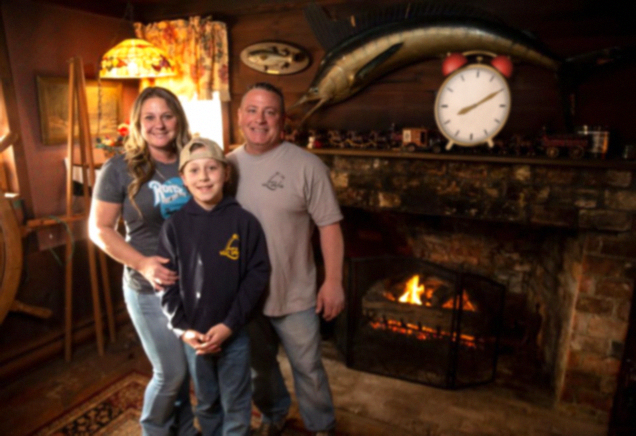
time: **8:10**
